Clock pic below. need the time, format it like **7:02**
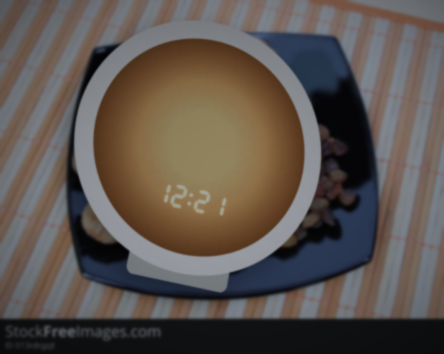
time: **12:21**
